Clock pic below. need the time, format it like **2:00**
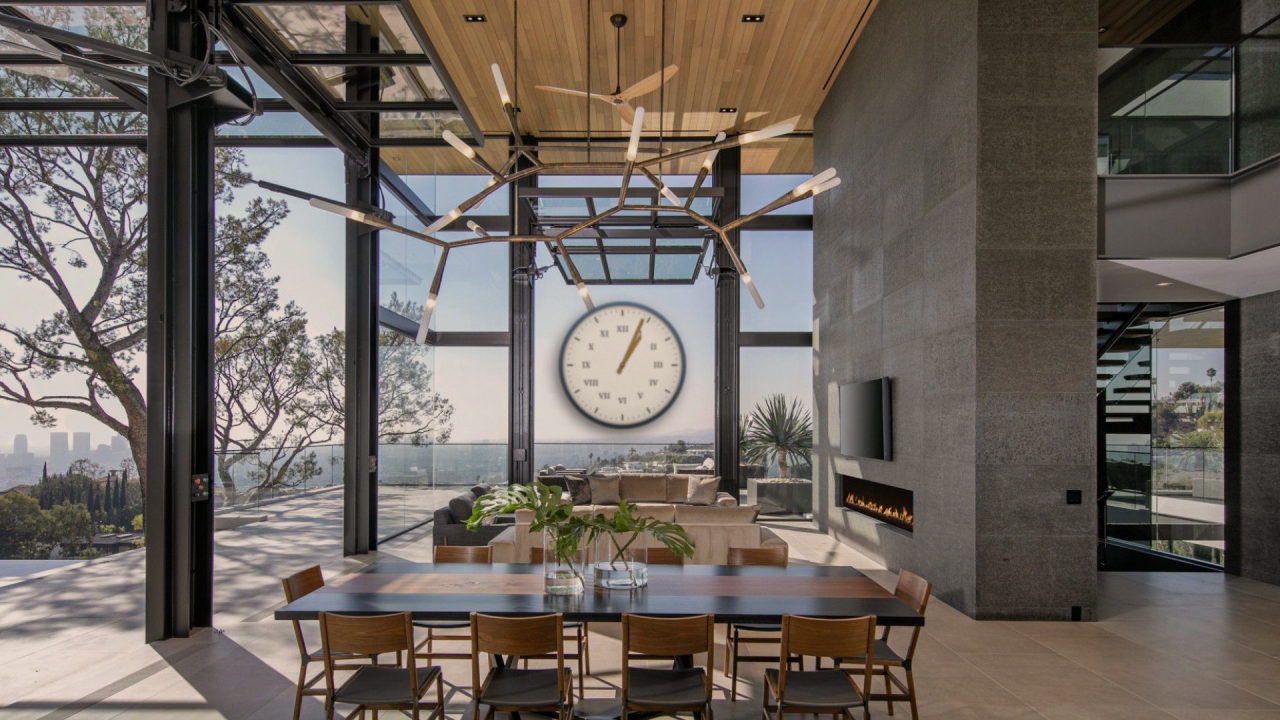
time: **1:04**
